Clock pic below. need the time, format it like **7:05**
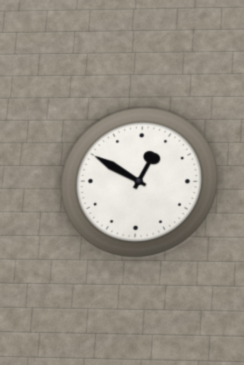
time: **12:50**
